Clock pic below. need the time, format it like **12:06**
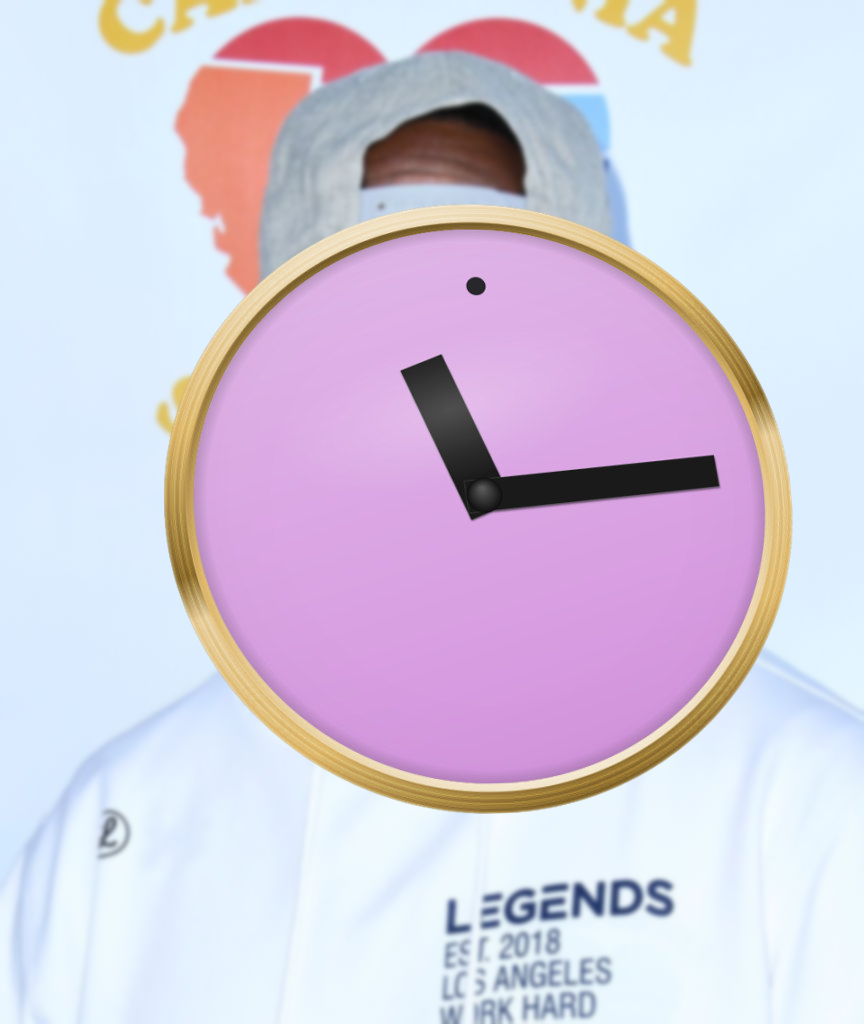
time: **11:14**
